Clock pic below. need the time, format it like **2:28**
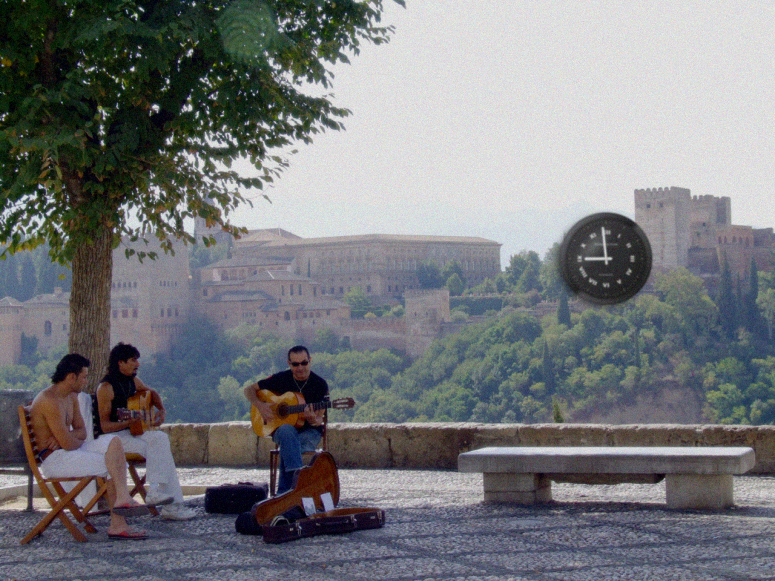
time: **8:59**
